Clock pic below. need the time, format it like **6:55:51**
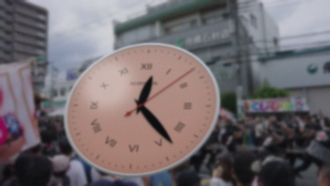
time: **12:23:08**
